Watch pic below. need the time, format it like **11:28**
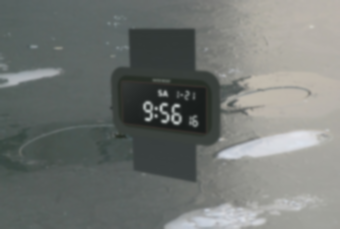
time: **9:56**
